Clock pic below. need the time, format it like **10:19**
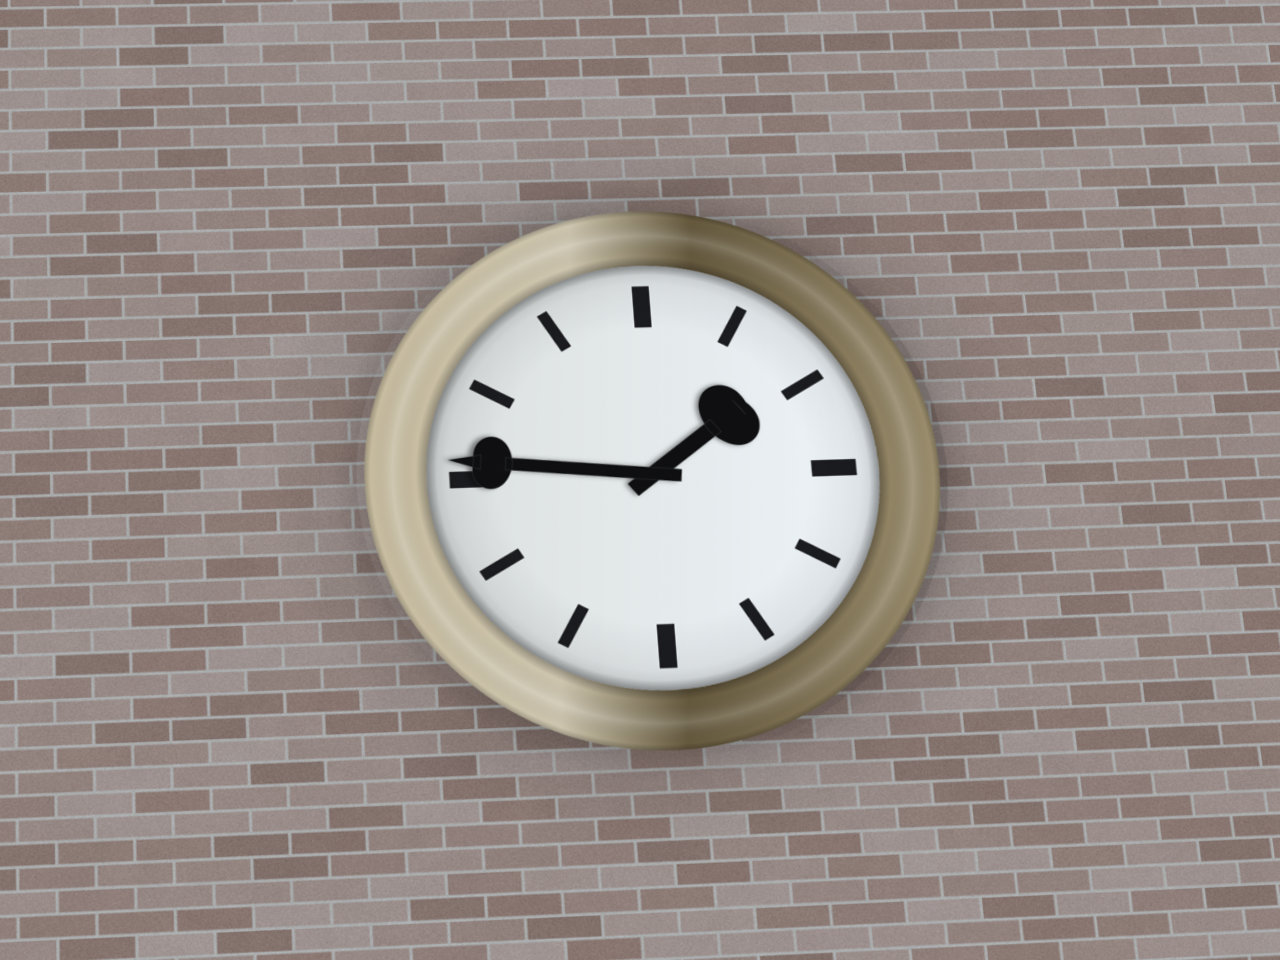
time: **1:46**
